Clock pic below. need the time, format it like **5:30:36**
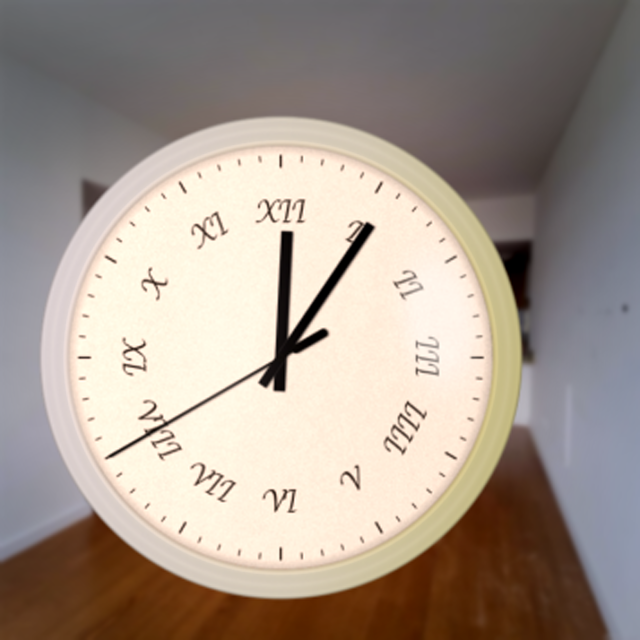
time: **12:05:40**
